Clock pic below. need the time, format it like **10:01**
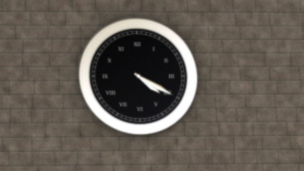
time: **4:20**
